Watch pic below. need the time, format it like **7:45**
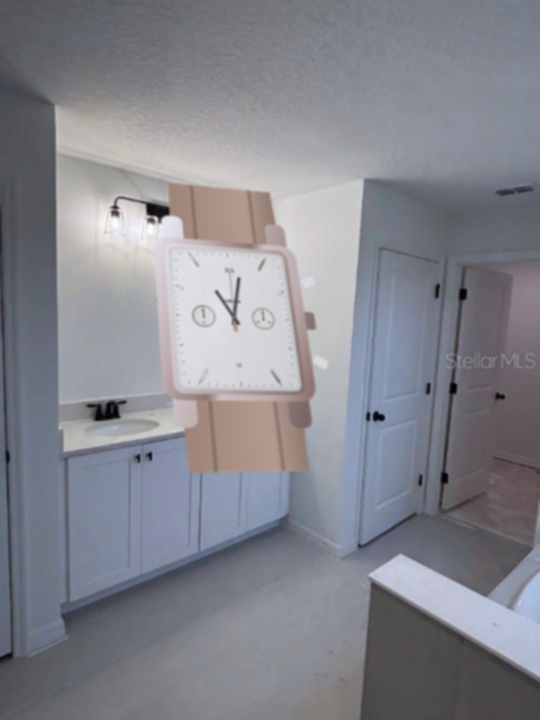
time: **11:02**
